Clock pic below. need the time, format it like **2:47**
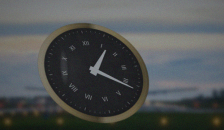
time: **1:21**
